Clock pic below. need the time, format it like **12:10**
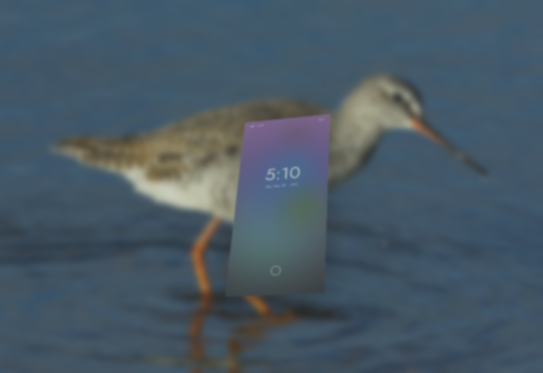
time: **5:10**
